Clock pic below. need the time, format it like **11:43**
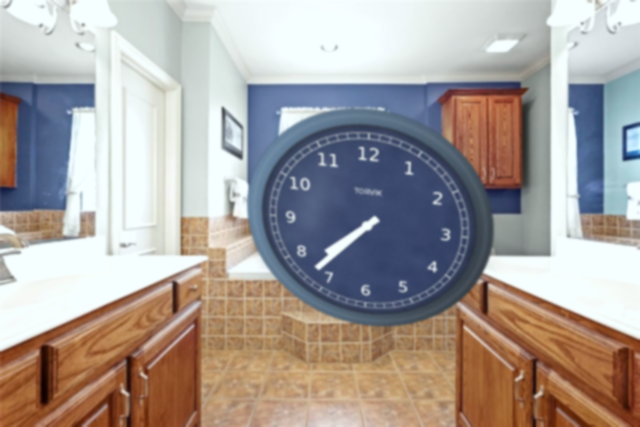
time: **7:37**
